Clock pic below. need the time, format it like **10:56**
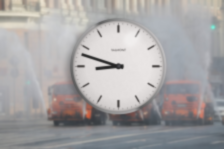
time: **8:48**
